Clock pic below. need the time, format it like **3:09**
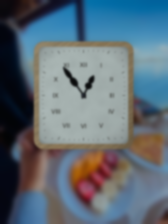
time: **12:54**
